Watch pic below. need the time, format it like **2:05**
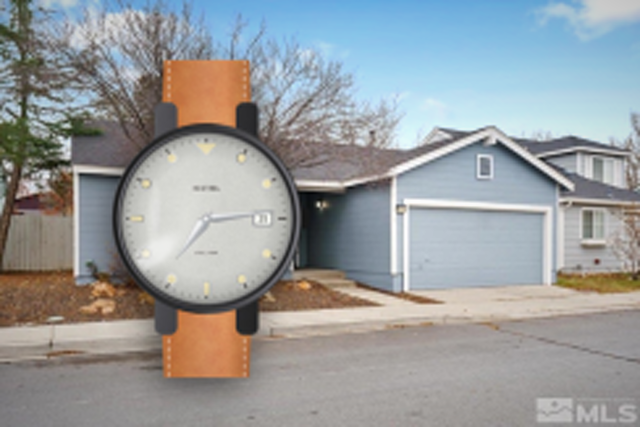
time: **7:14**
